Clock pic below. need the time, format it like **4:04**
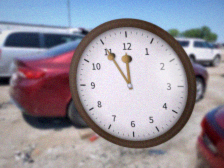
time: **11:55**
